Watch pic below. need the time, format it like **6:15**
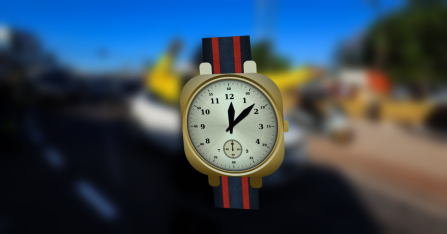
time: **12:08**
